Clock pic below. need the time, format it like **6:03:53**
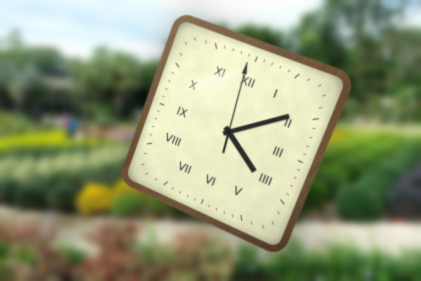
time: **4:08:59**
